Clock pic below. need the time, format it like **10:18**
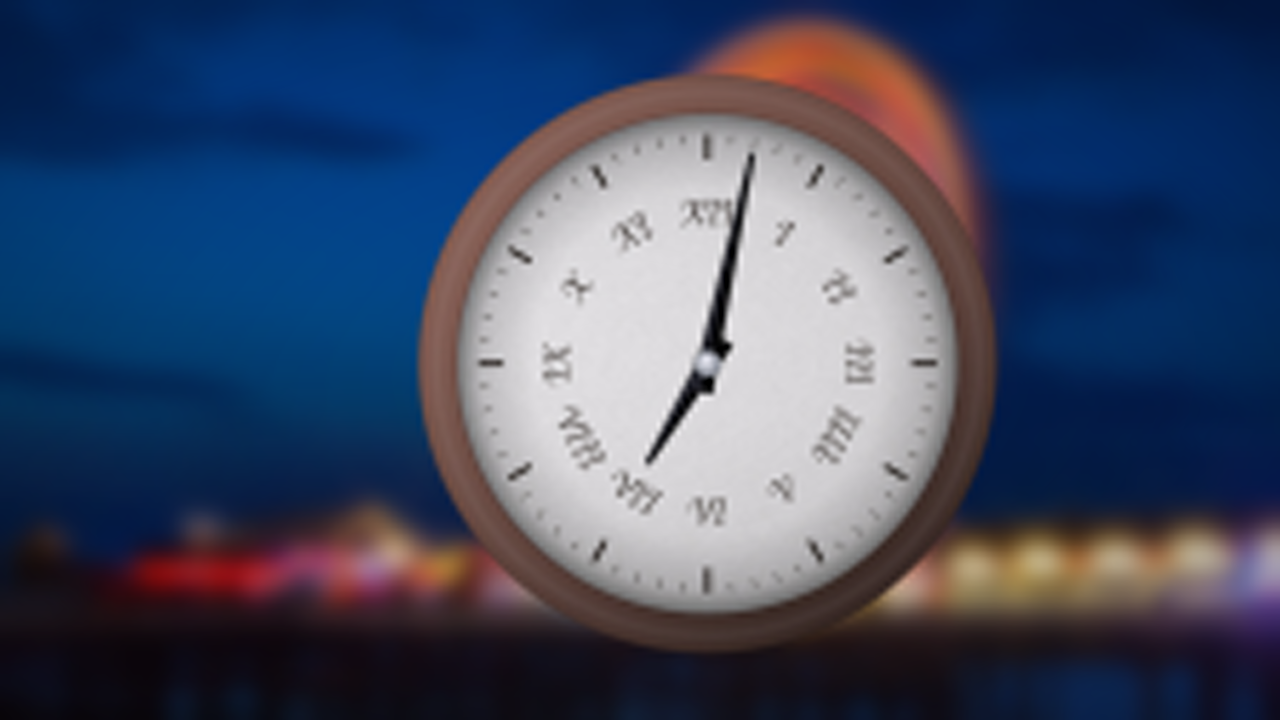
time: **7:02**
